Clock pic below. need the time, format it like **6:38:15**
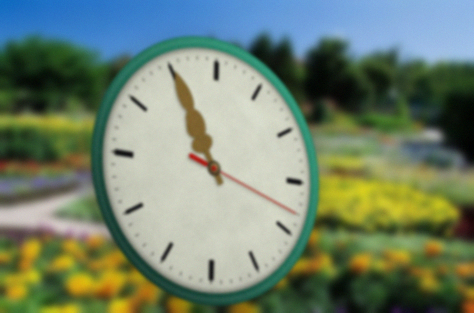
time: **10:55:18**
